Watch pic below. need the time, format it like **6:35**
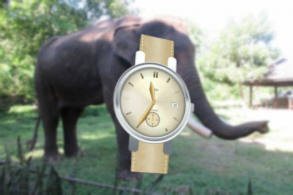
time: **11:35**
